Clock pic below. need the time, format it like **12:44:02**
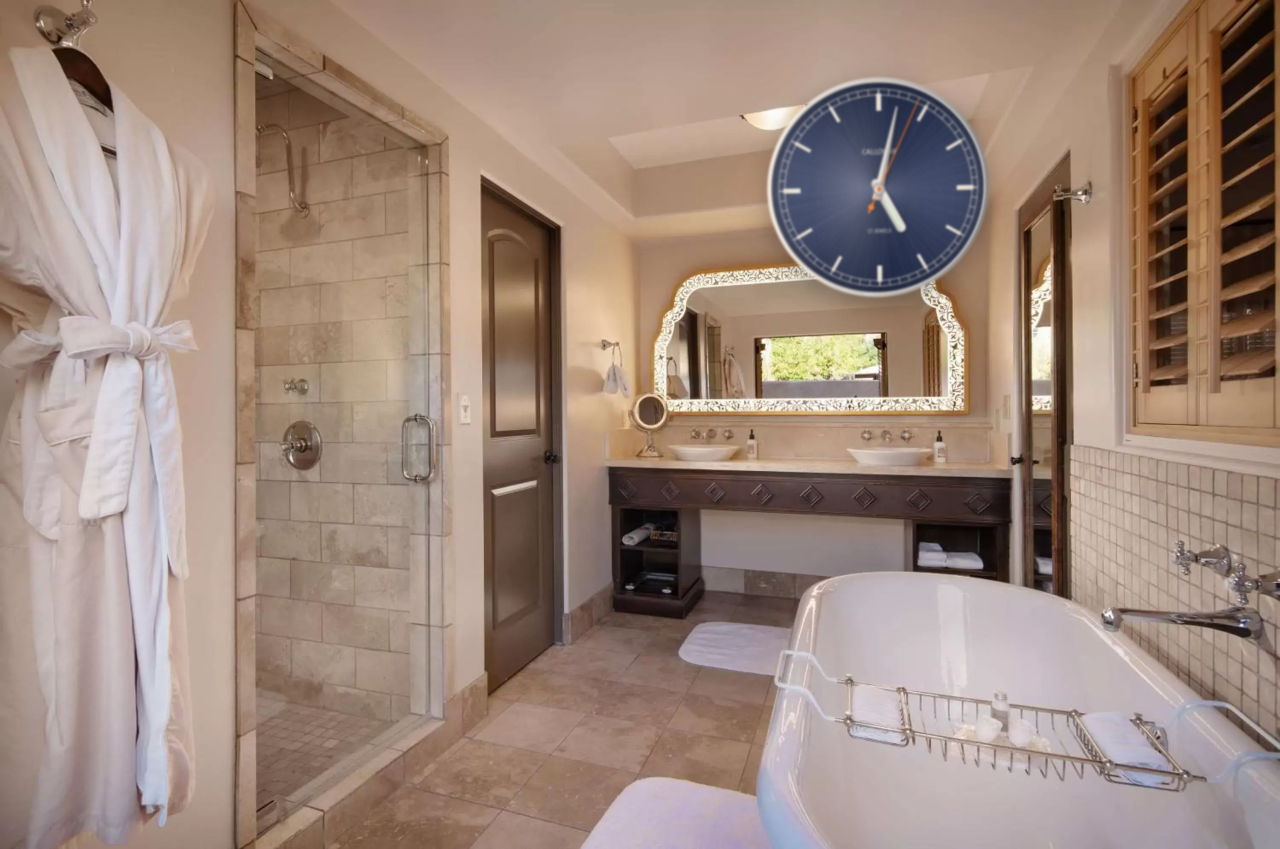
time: **5:02:04**
